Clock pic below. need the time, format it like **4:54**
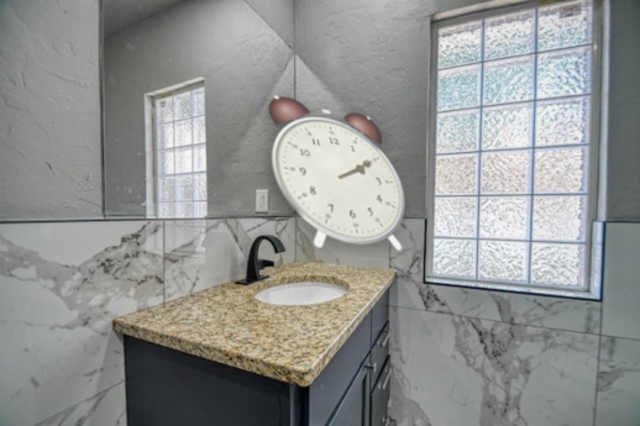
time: **2:10**
